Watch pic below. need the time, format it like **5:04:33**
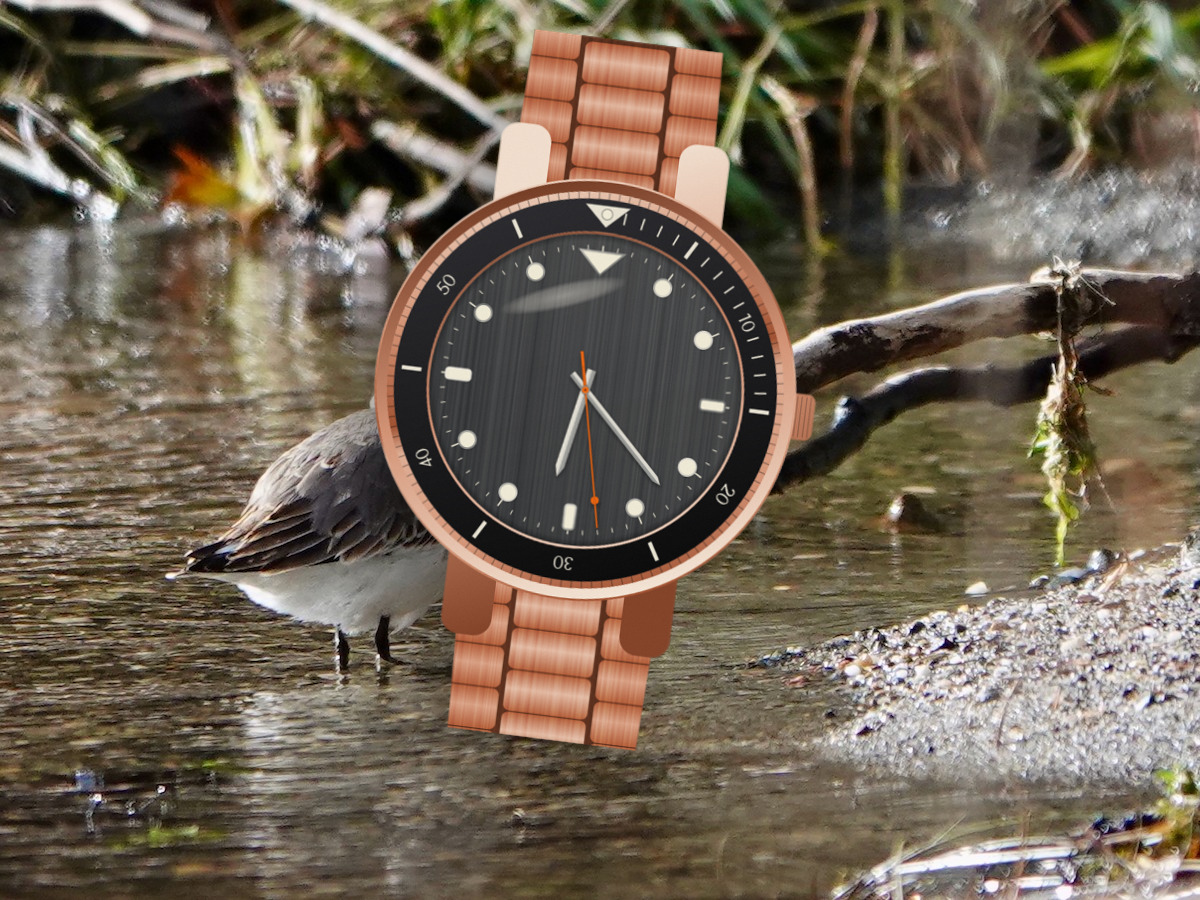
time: **6:22:28**
